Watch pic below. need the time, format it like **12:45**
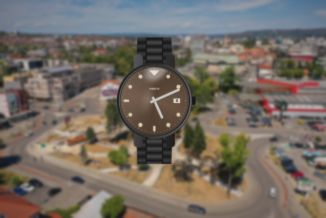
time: **5:11**
